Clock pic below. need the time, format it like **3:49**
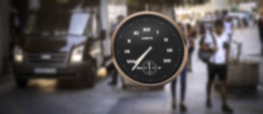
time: **7:37**
